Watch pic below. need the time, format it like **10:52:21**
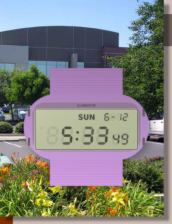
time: **5:33:49**
